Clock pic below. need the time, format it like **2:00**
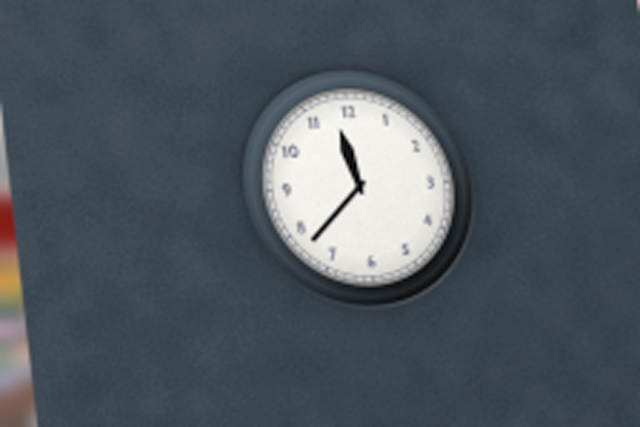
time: **11:38**
